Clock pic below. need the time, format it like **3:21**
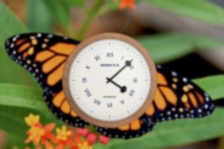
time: **4:08**
